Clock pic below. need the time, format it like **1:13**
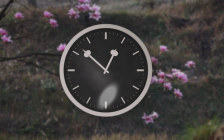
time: **12:52**
